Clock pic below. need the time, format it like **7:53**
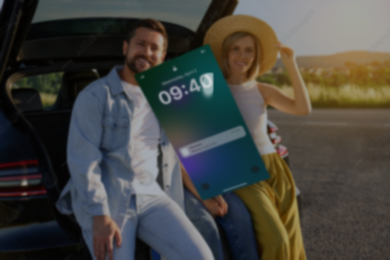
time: **9:40**
